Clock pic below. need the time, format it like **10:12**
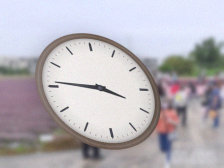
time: **3:46**
